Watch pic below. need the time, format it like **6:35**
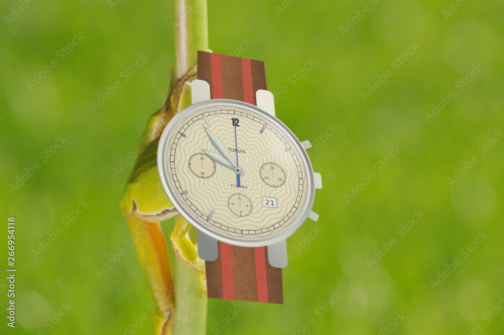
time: **9:54**
